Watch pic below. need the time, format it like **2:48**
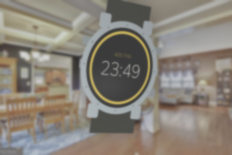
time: **23:49**
